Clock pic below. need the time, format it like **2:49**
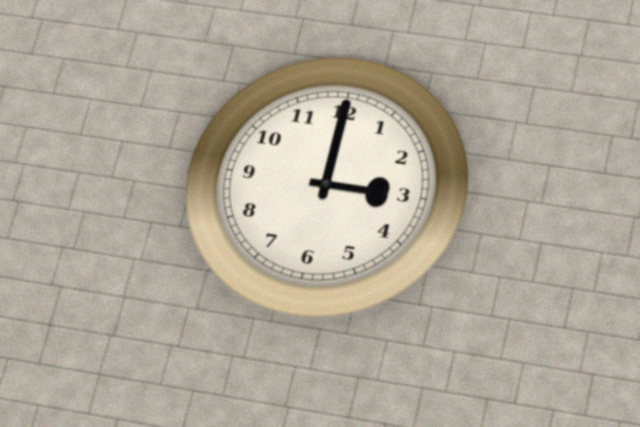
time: **3:00**
